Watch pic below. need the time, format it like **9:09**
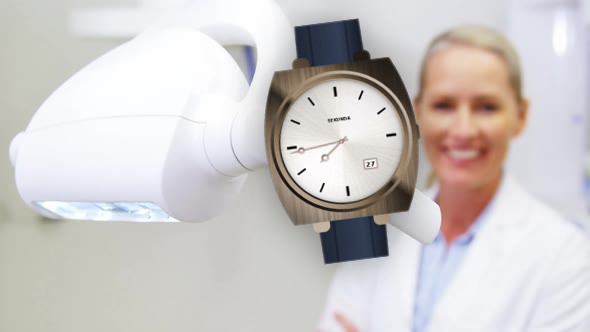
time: **7:44**
